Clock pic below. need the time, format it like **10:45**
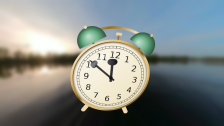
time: **11:51**
